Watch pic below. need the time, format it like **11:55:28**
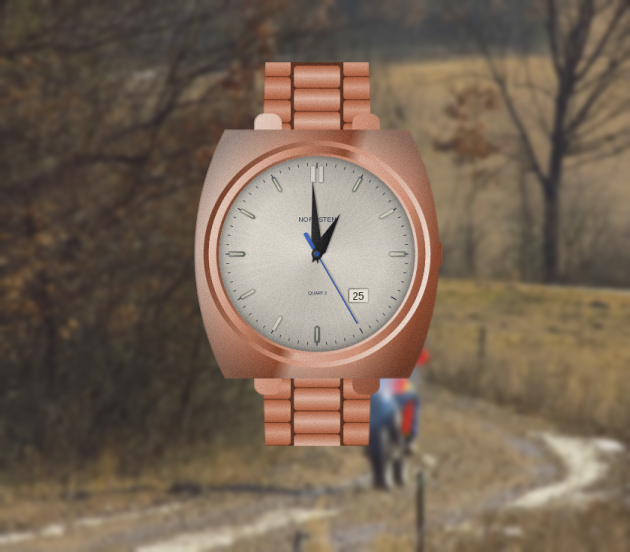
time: **12:59:25**
